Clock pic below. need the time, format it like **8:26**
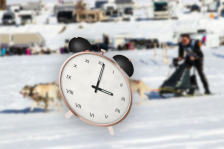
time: **3:01**
